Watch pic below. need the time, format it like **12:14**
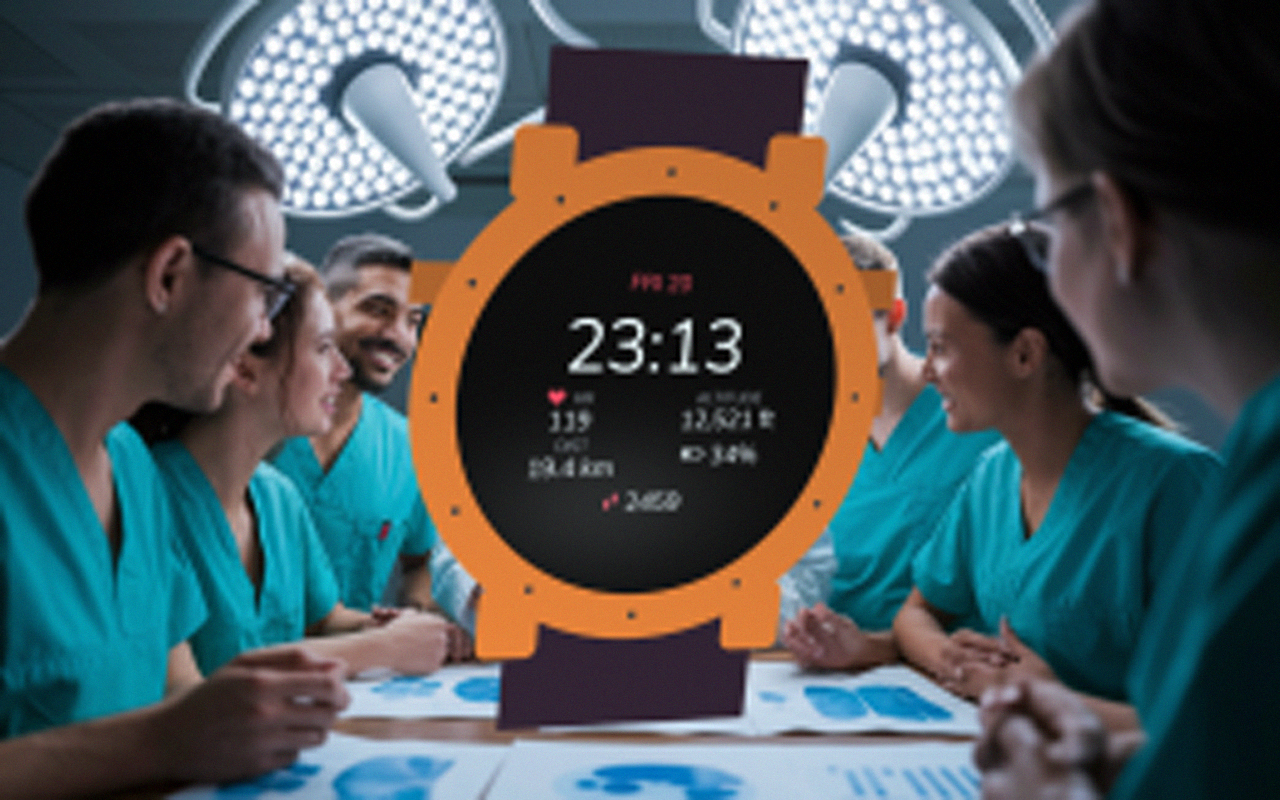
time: **23:13**
